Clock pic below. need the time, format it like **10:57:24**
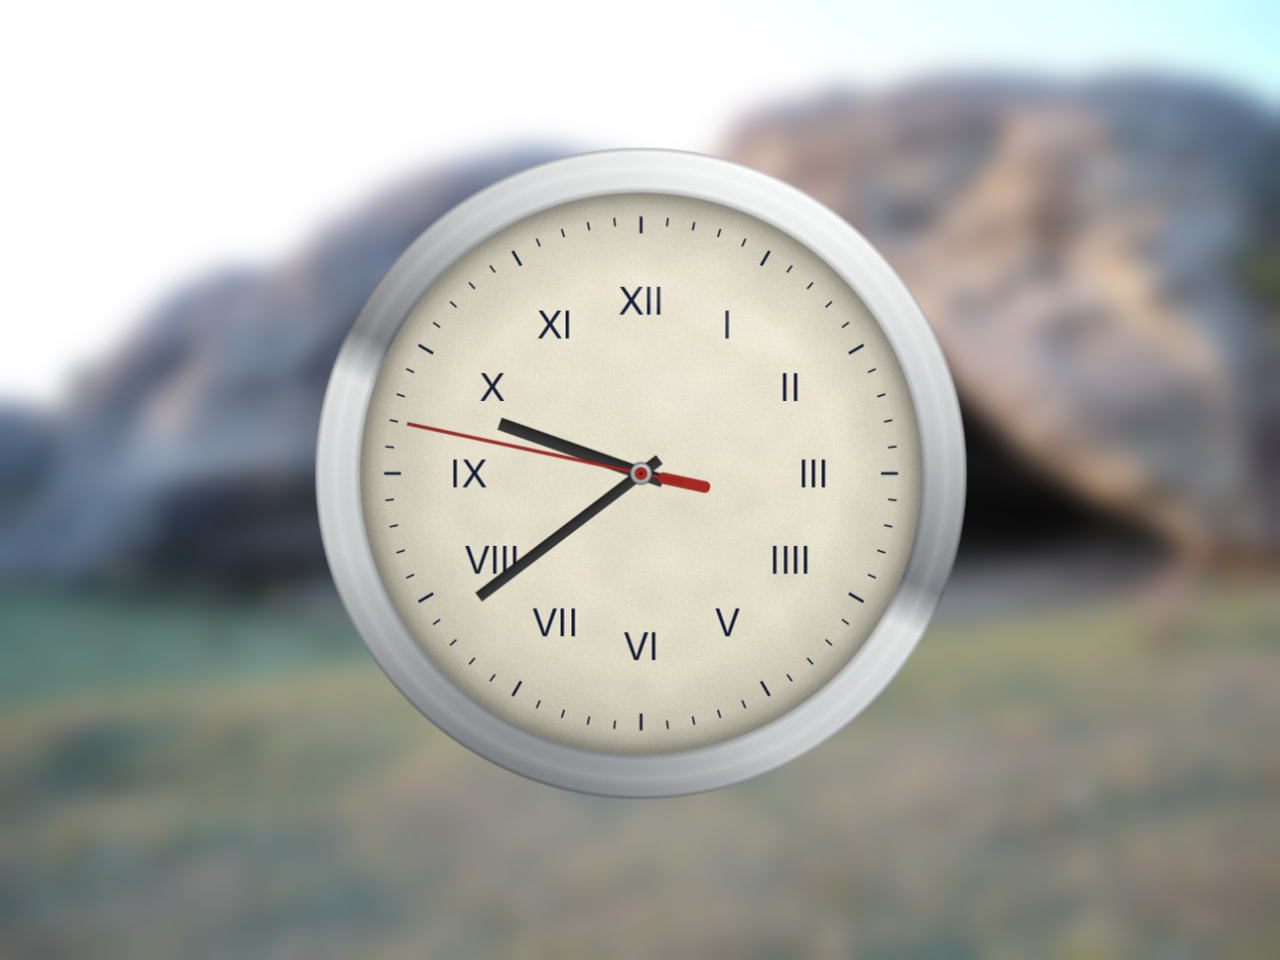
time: **9:38:47**
